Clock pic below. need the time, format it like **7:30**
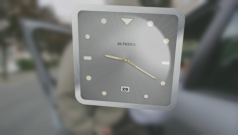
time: **9:20**
